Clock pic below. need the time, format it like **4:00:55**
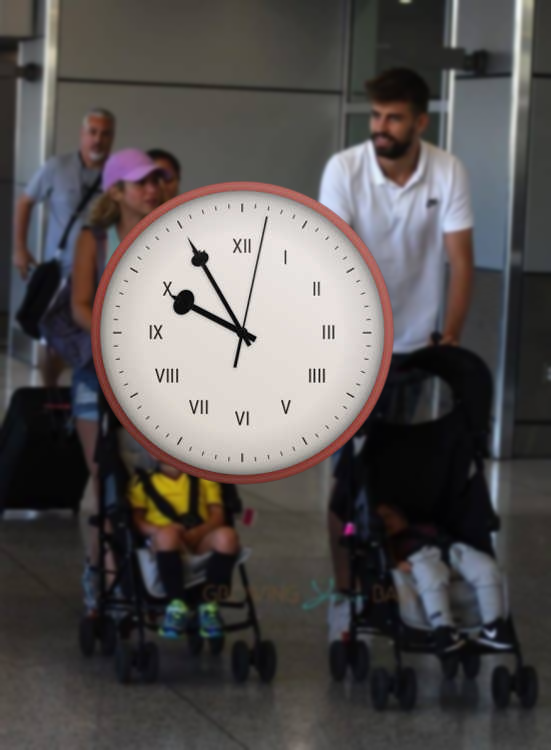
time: **9:55:02**
